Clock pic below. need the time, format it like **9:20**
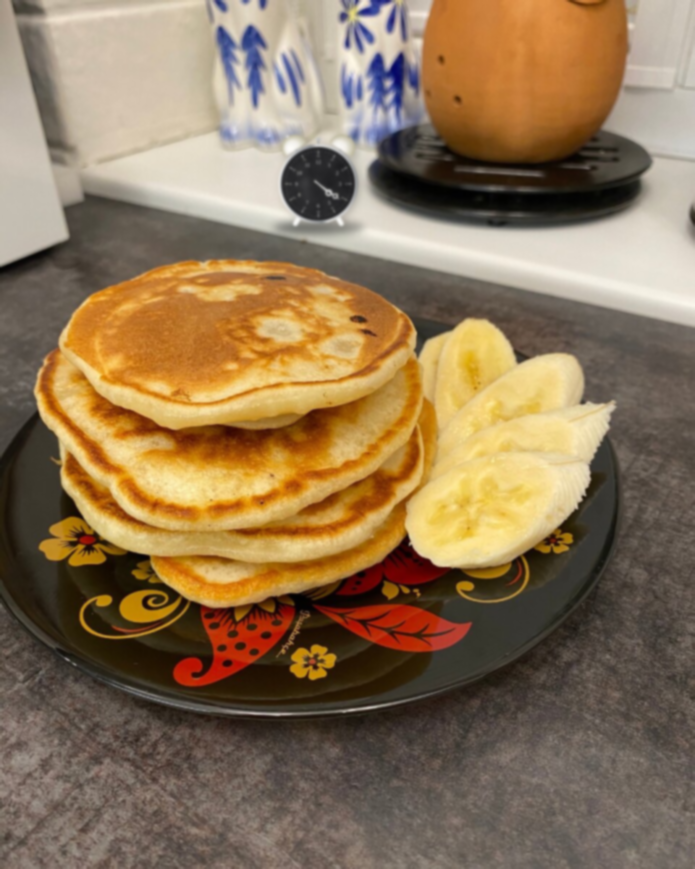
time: **4:21**
